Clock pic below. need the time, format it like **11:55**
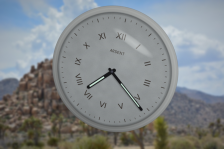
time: **7:21**
